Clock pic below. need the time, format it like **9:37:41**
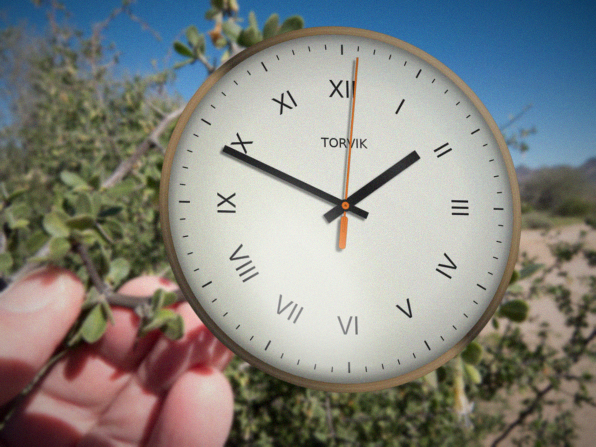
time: **1:49:01**
